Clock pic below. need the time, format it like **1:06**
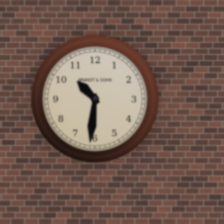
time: **10:31**
